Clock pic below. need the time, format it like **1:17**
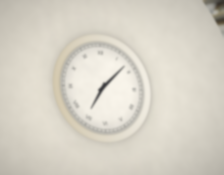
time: **7:08**
